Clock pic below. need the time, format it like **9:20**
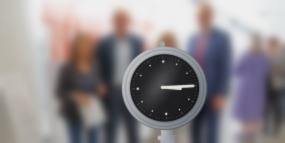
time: **3:15**
